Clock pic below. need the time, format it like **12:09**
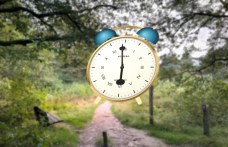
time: **5:59**
